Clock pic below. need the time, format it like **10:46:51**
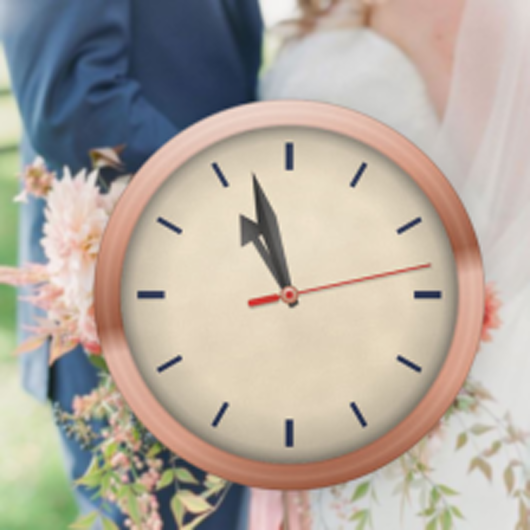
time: **10:57:13**
